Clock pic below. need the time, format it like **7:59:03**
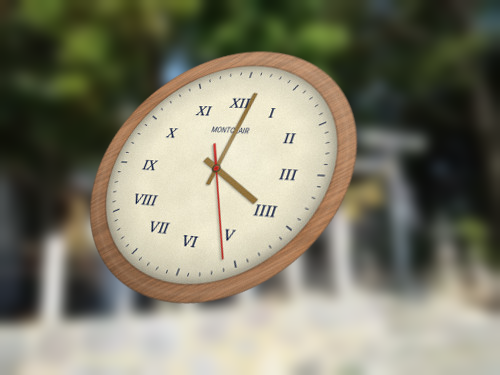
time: **4:01:26**
